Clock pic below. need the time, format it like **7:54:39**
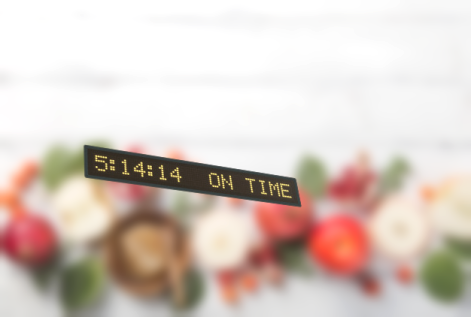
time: **5:14:14**
